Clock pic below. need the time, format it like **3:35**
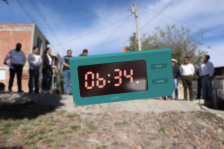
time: **6:34**
